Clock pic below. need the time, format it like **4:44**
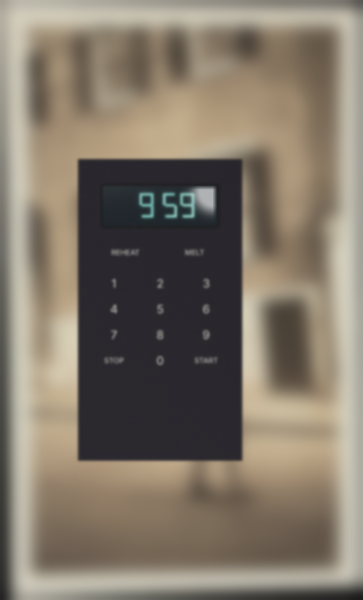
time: **9:59**
